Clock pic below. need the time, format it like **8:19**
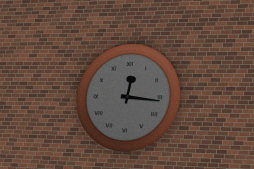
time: **12:16**
